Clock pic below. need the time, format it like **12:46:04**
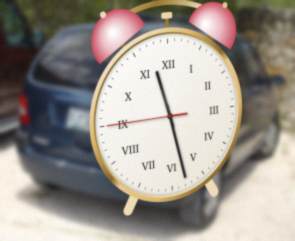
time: **11:27:45**
